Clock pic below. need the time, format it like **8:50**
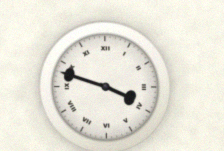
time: **3:48**
